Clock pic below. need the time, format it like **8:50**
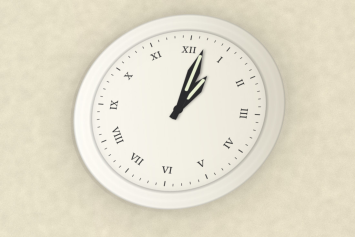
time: **1:02**
